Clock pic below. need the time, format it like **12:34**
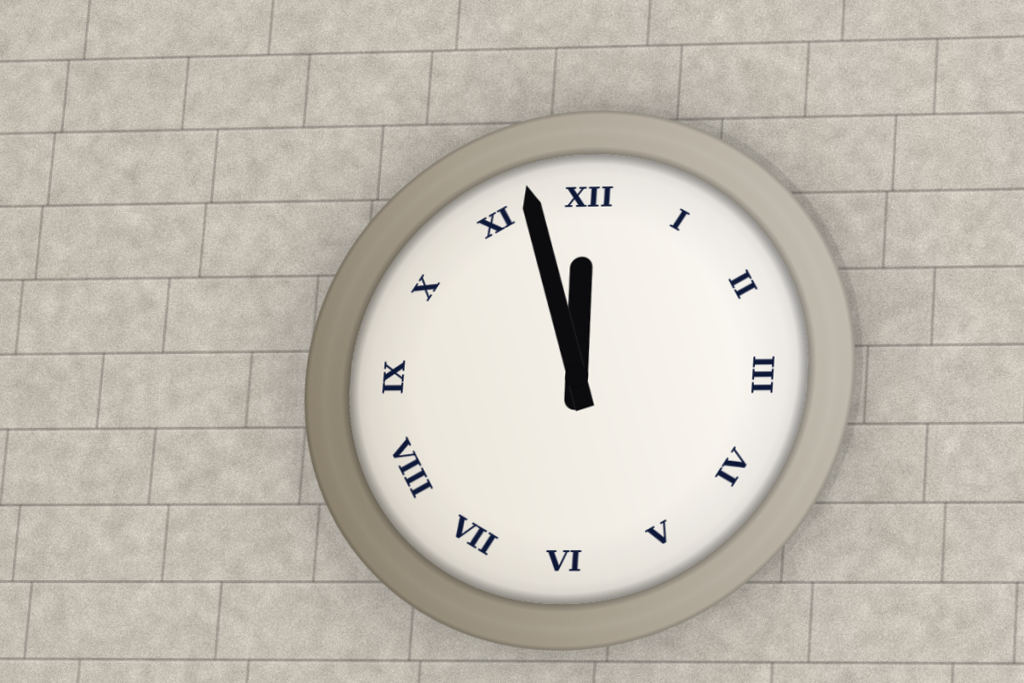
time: **11:57**
